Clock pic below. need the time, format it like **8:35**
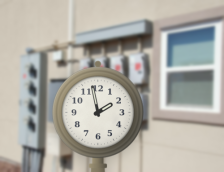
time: **1:58**
